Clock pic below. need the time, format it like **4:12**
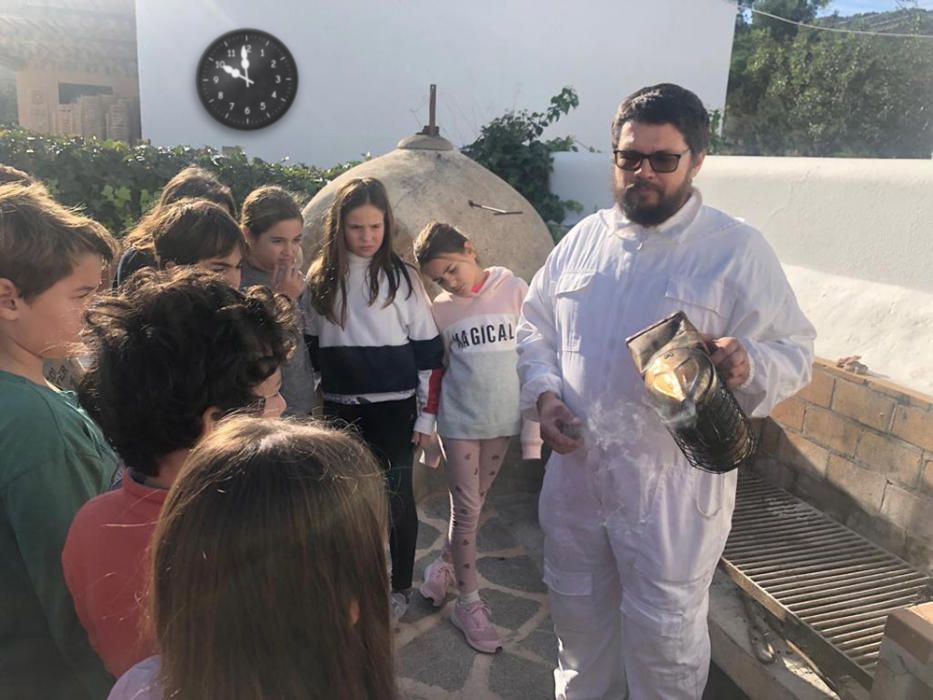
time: **9:59**
